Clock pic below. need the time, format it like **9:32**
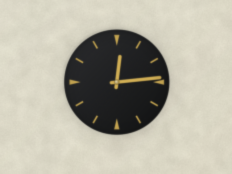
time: **12:14**
